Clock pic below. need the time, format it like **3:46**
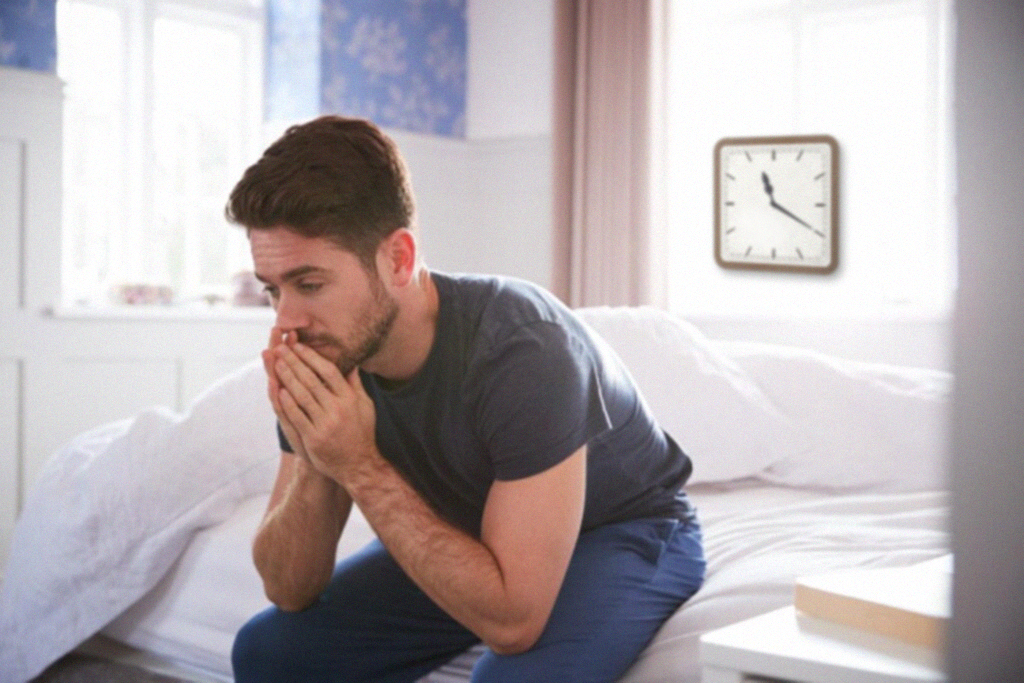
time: **11:20**
